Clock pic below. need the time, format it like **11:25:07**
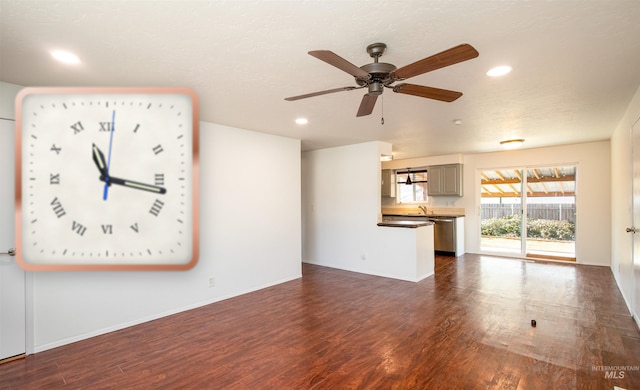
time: **11:17:01**
